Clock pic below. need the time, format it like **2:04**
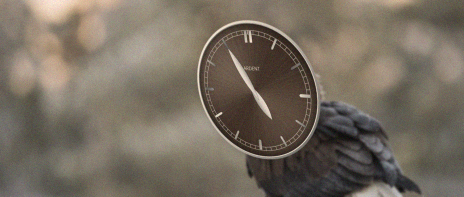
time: **4:55**
